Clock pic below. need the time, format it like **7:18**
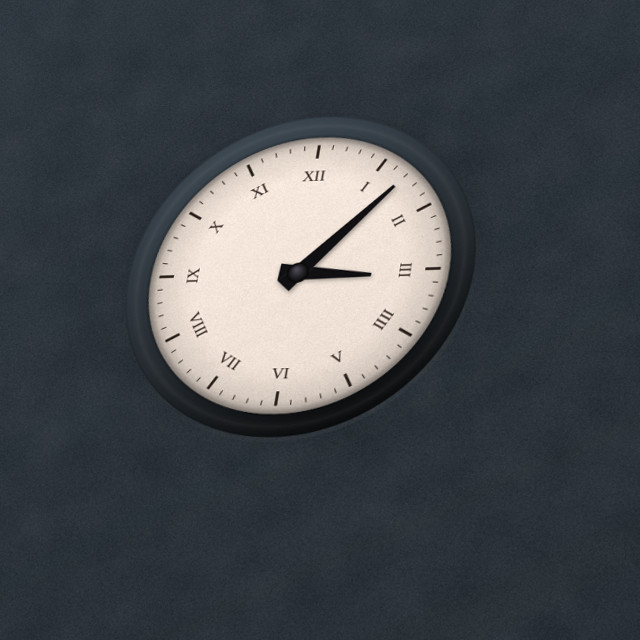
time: **3:07**
